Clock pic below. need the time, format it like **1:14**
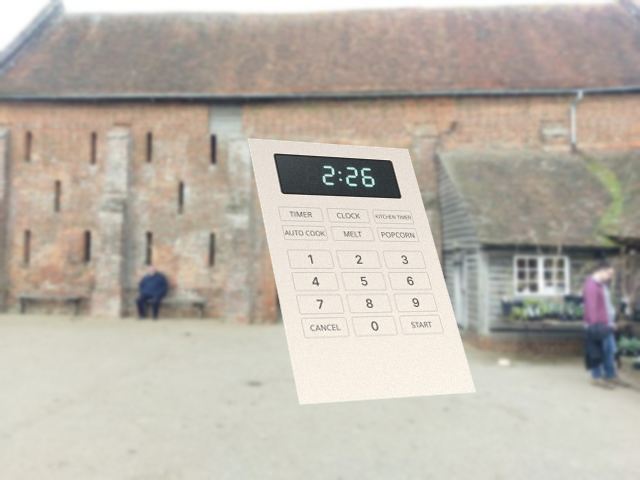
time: **2:26**
